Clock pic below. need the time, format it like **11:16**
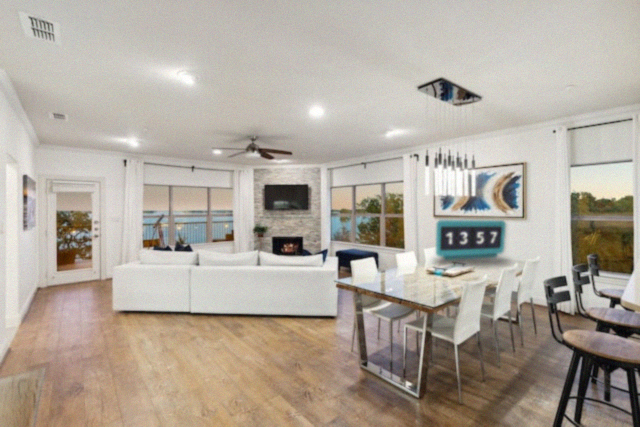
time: **13:57**
